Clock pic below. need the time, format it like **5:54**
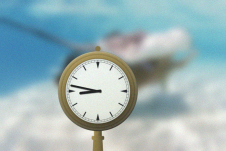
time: **8:47**
